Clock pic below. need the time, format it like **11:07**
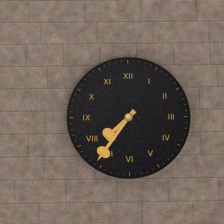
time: **7:36**
